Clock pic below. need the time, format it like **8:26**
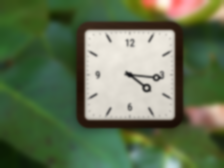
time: **4:16**
